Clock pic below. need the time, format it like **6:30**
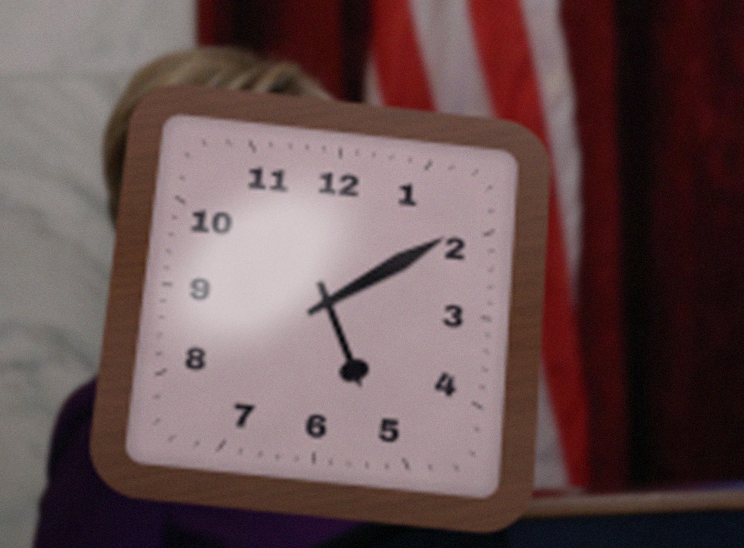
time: **5:09**
